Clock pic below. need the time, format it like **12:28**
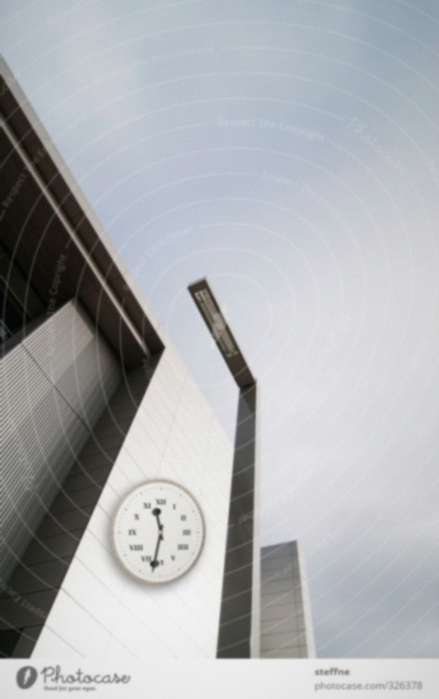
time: **11:32**
